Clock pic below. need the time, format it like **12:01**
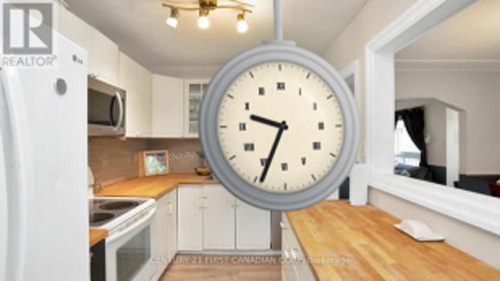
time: **9:34**
